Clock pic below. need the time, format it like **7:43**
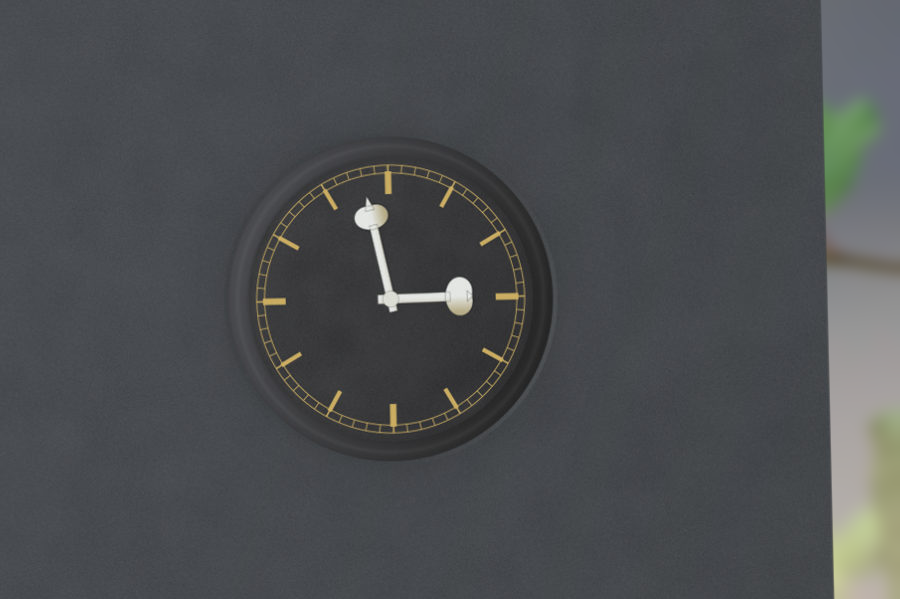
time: **2:58**
